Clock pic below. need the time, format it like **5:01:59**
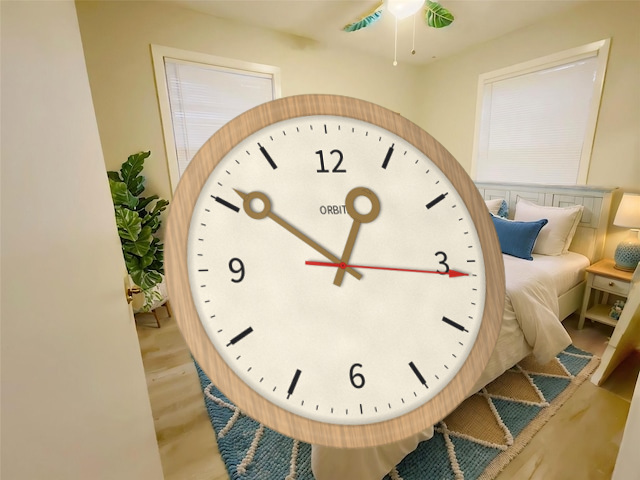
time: **12:51:16**
